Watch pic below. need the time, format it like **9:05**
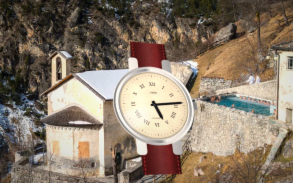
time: **5:14**
